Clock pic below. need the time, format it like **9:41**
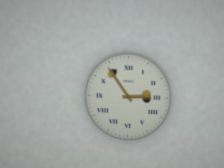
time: **2:54**
